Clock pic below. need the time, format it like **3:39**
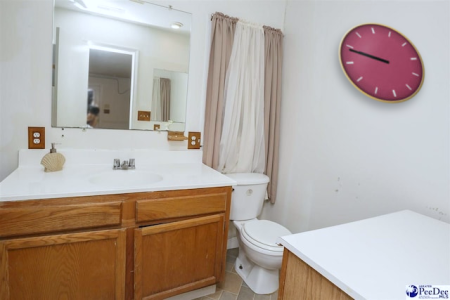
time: **9:49**
